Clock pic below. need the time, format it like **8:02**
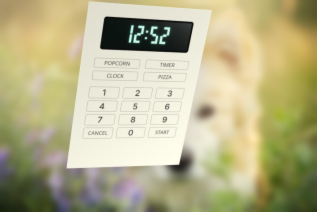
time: **12:52**
